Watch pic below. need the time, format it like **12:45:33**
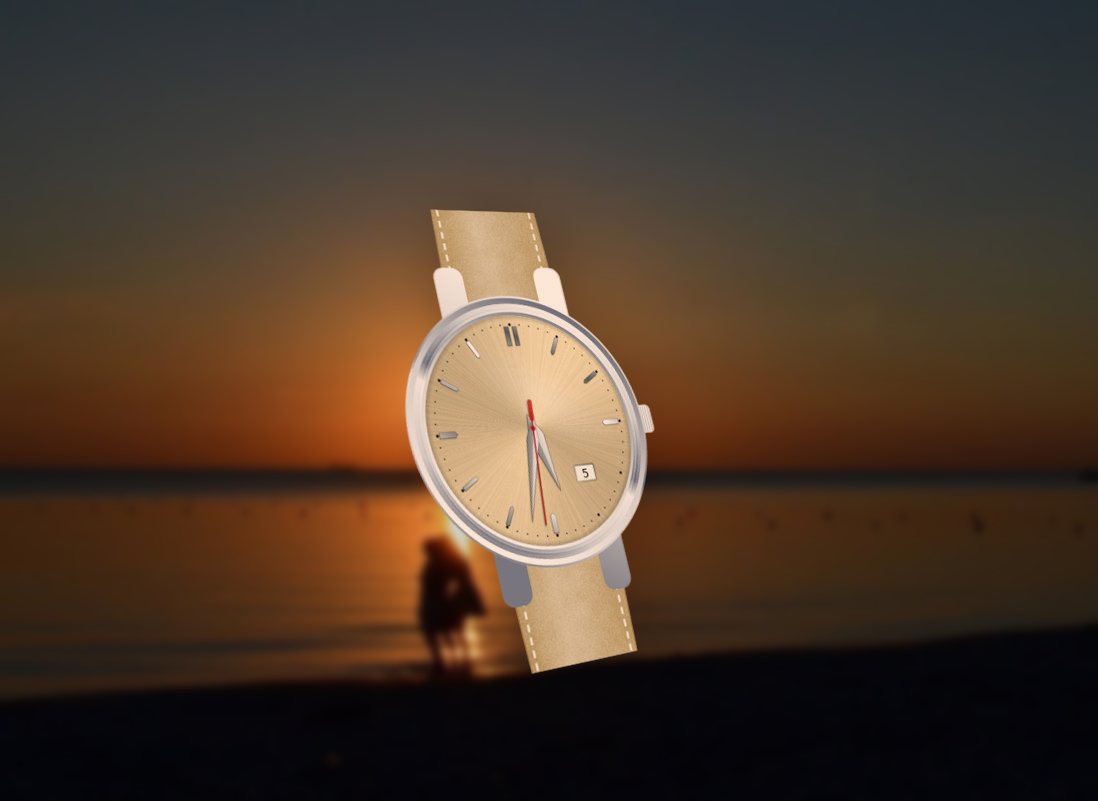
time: **5:32:31**
